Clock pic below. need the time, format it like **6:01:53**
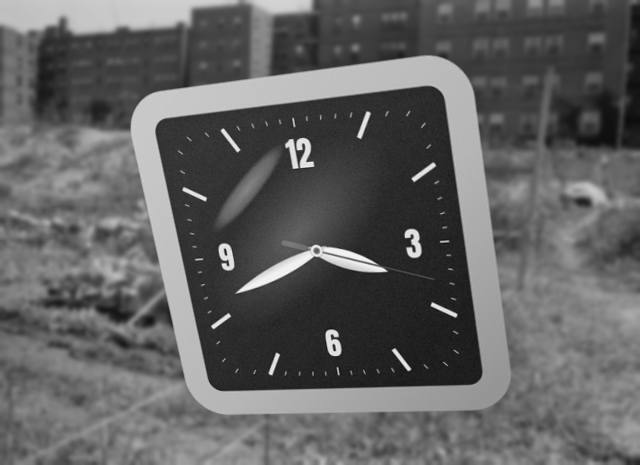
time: **3:41:18**
